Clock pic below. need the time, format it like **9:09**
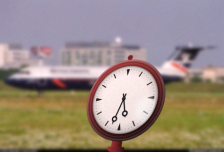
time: **5:33**
